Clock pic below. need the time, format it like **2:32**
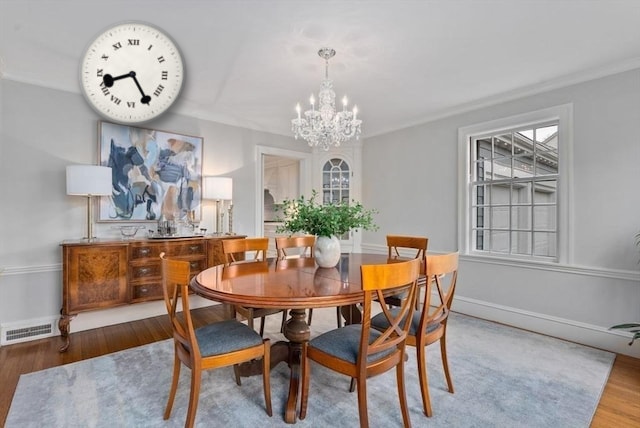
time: **8:25**
